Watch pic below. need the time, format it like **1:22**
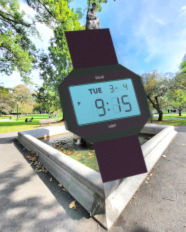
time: **9:15**
